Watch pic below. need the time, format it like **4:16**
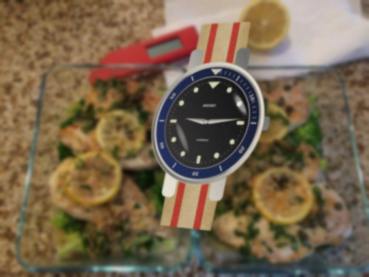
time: **9:14**
